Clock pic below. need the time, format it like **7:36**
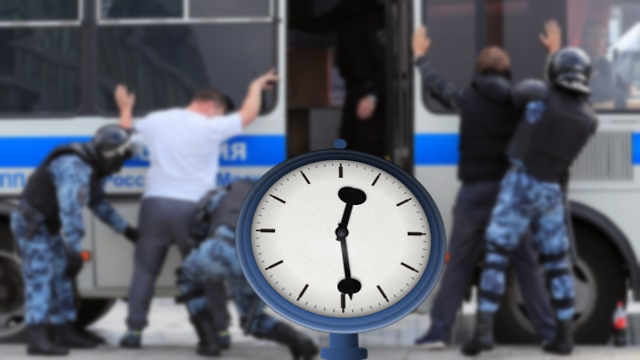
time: **12:29**
